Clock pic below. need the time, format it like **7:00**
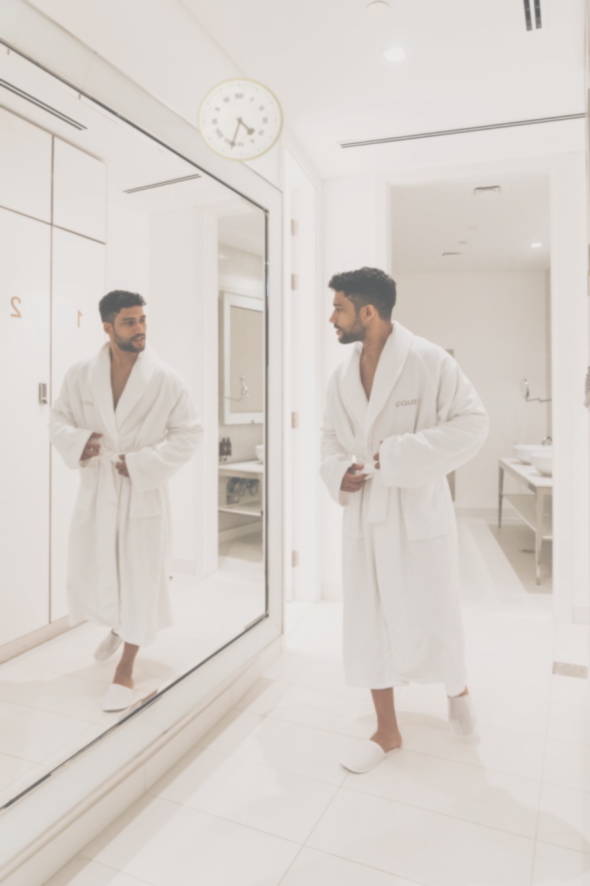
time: **4:33**
